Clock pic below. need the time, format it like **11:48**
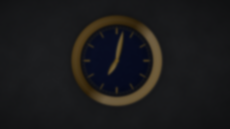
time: **7:02**
